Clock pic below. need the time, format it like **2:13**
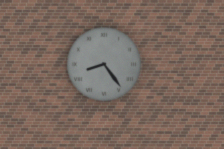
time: **8:24**
